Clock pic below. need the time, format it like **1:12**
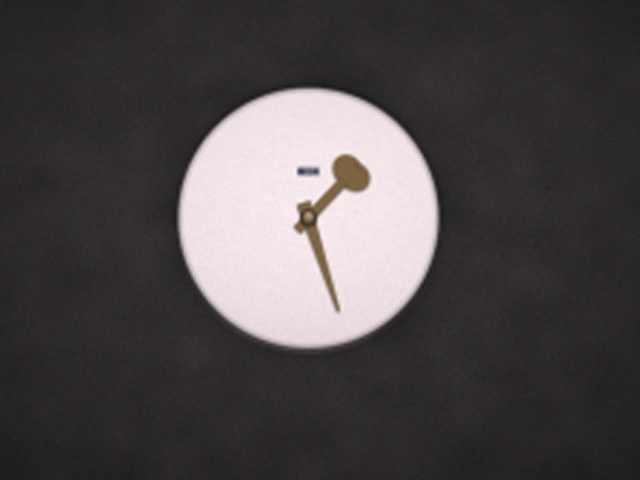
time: **1:27**
